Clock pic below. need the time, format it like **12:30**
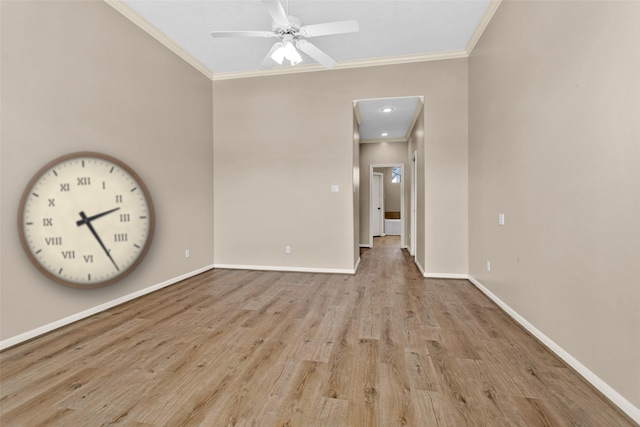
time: **2:25**
